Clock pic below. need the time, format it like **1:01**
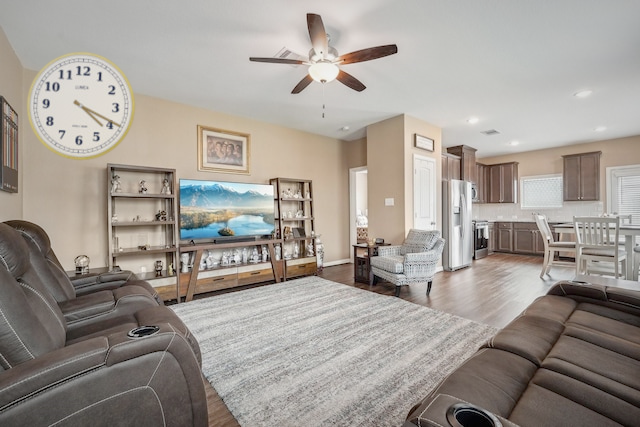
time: **4:19**
